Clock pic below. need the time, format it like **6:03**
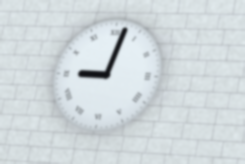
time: **9:02**
